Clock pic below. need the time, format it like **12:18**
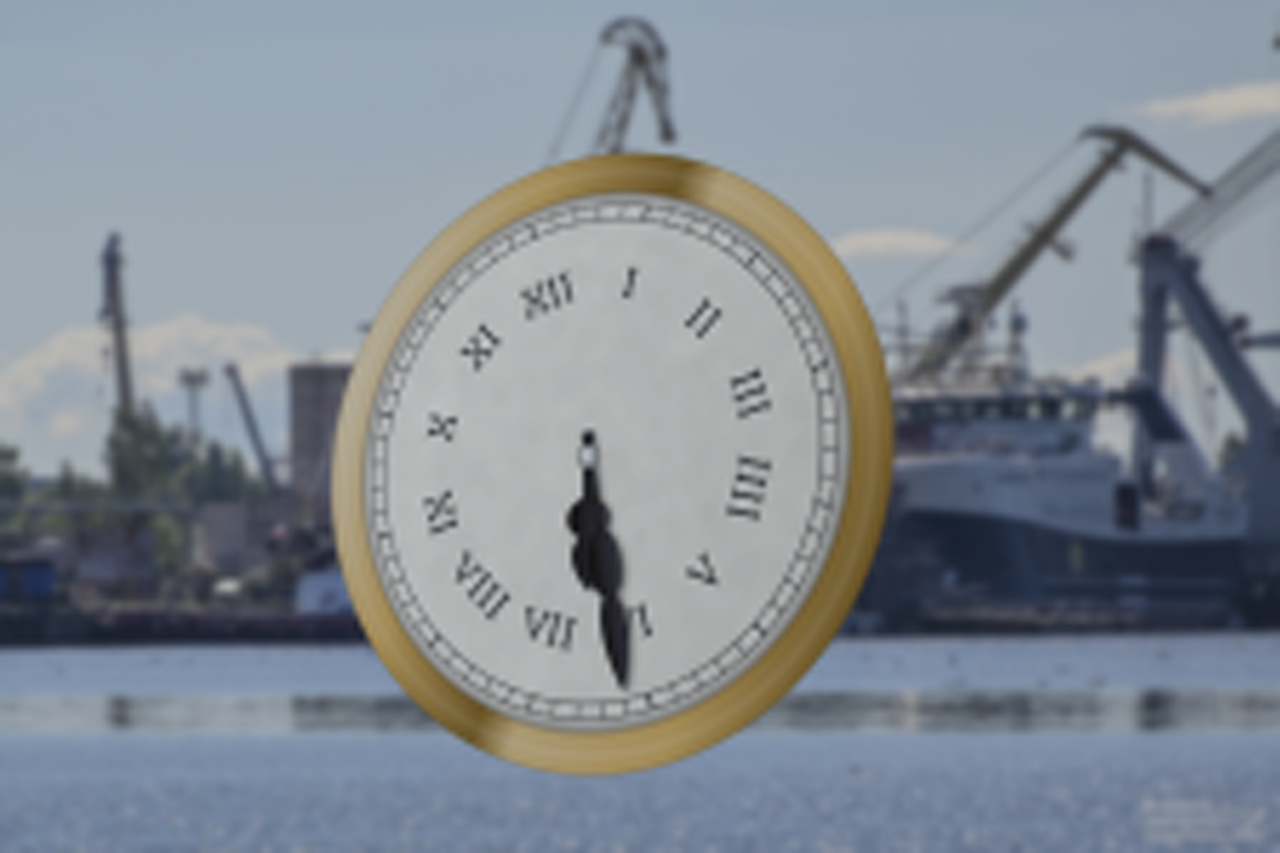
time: **6:31**
